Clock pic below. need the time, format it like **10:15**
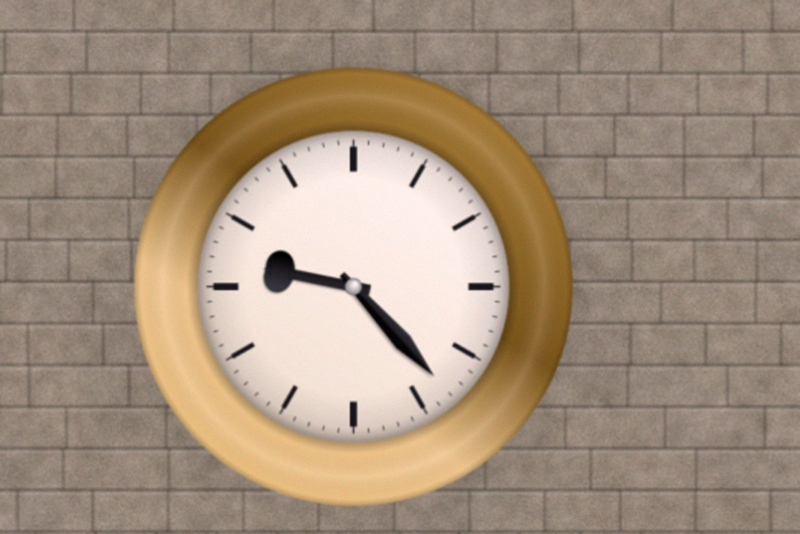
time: **9:23**
